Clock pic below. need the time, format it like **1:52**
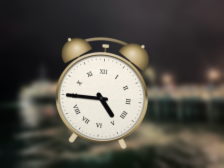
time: **4:45**
